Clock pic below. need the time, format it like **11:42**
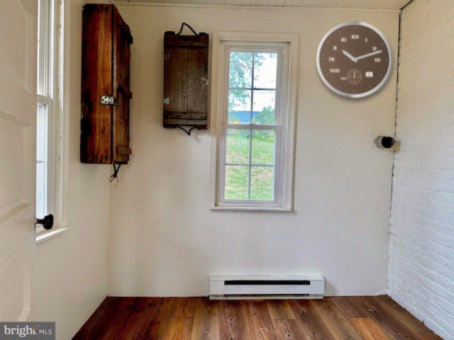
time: **10:12**
